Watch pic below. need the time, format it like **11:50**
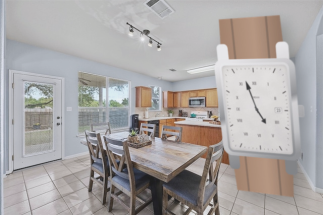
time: **4:57**
